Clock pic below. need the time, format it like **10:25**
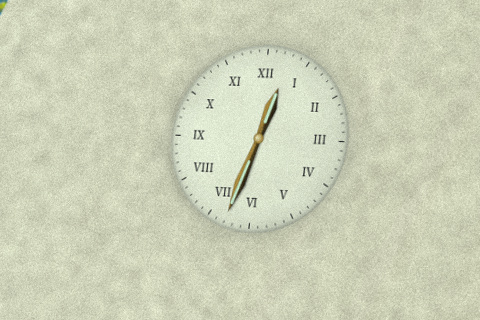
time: **12:33**
